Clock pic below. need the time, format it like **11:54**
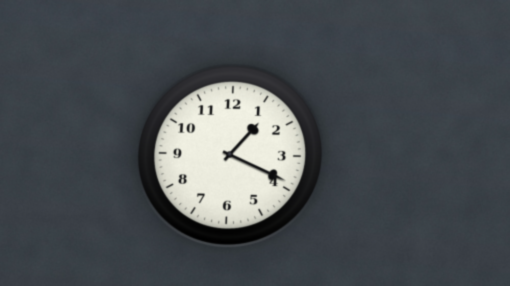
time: **1:19**
